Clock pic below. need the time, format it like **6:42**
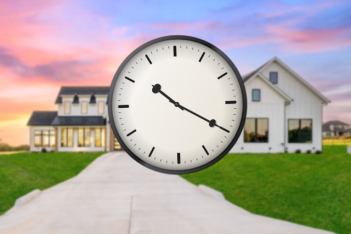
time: **10:20**
